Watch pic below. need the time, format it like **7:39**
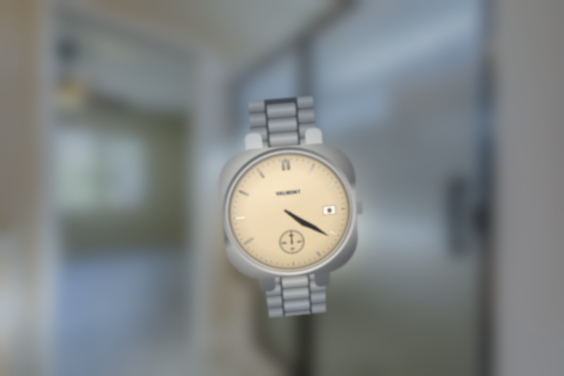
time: **4:21**
